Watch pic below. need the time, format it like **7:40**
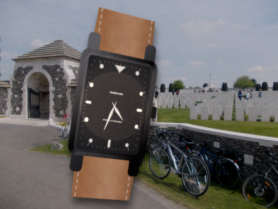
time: **4:33**
